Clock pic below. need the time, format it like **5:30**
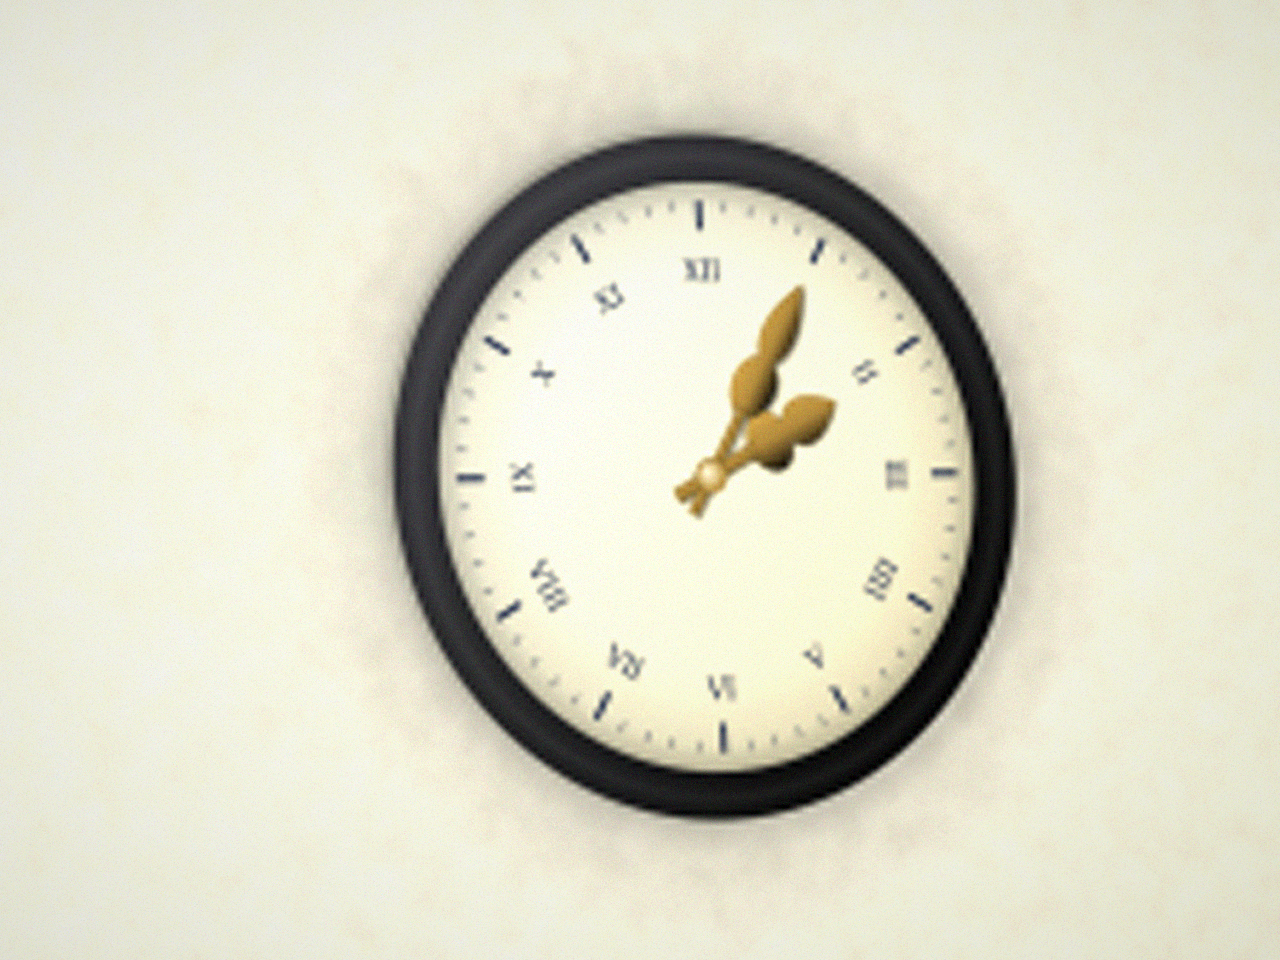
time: **2:05**
